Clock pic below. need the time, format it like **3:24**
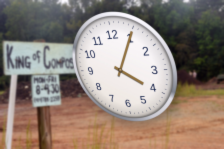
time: **4:05**
